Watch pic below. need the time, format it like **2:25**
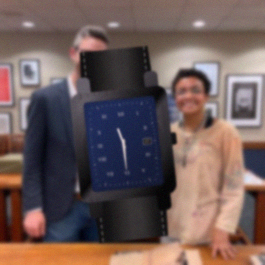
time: **11:30**
